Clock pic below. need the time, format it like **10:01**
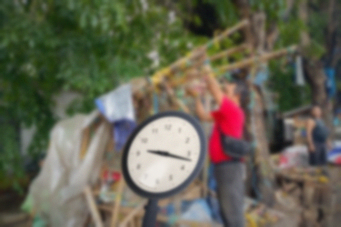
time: **9:17**
